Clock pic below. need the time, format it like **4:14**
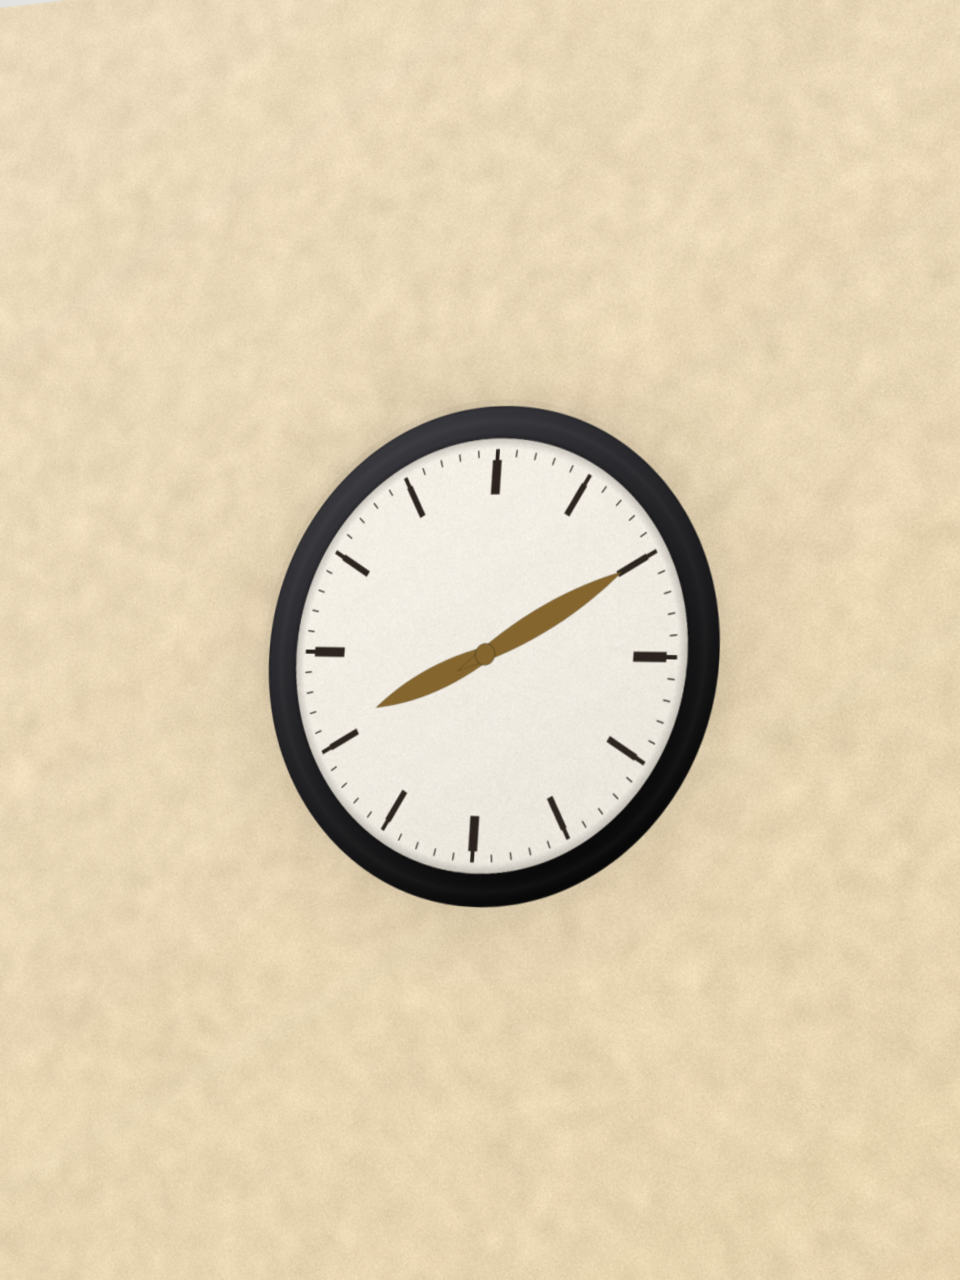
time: **8:10**
